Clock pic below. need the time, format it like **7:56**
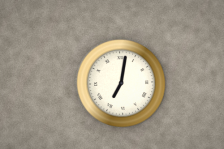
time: **7:02**
